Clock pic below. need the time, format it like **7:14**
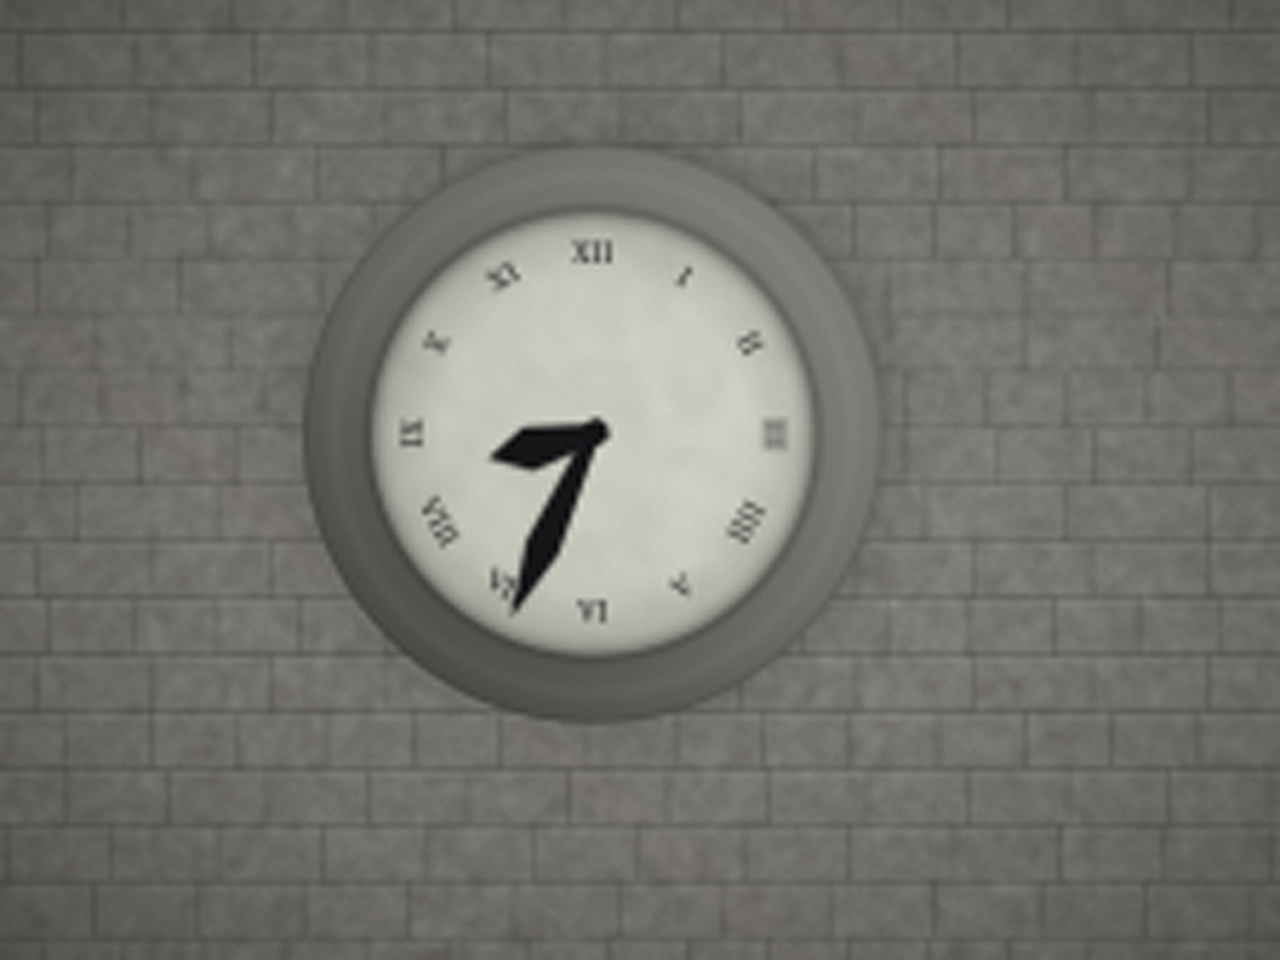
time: **8:34**
